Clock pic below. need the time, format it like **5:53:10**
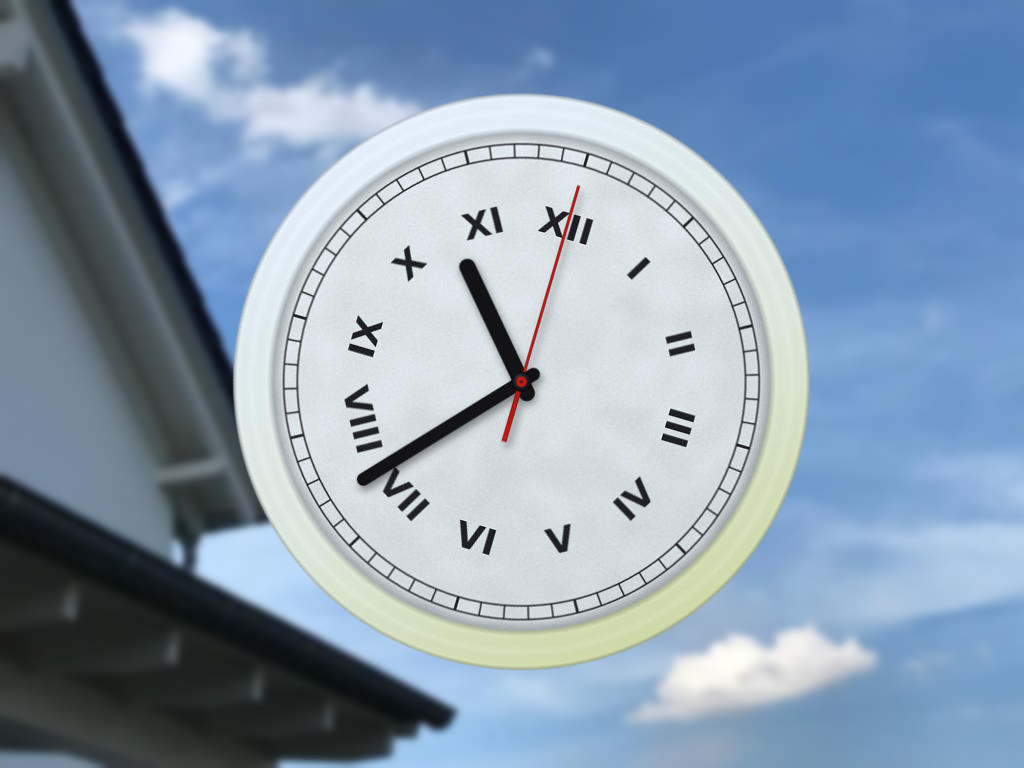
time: **10:37:00**
